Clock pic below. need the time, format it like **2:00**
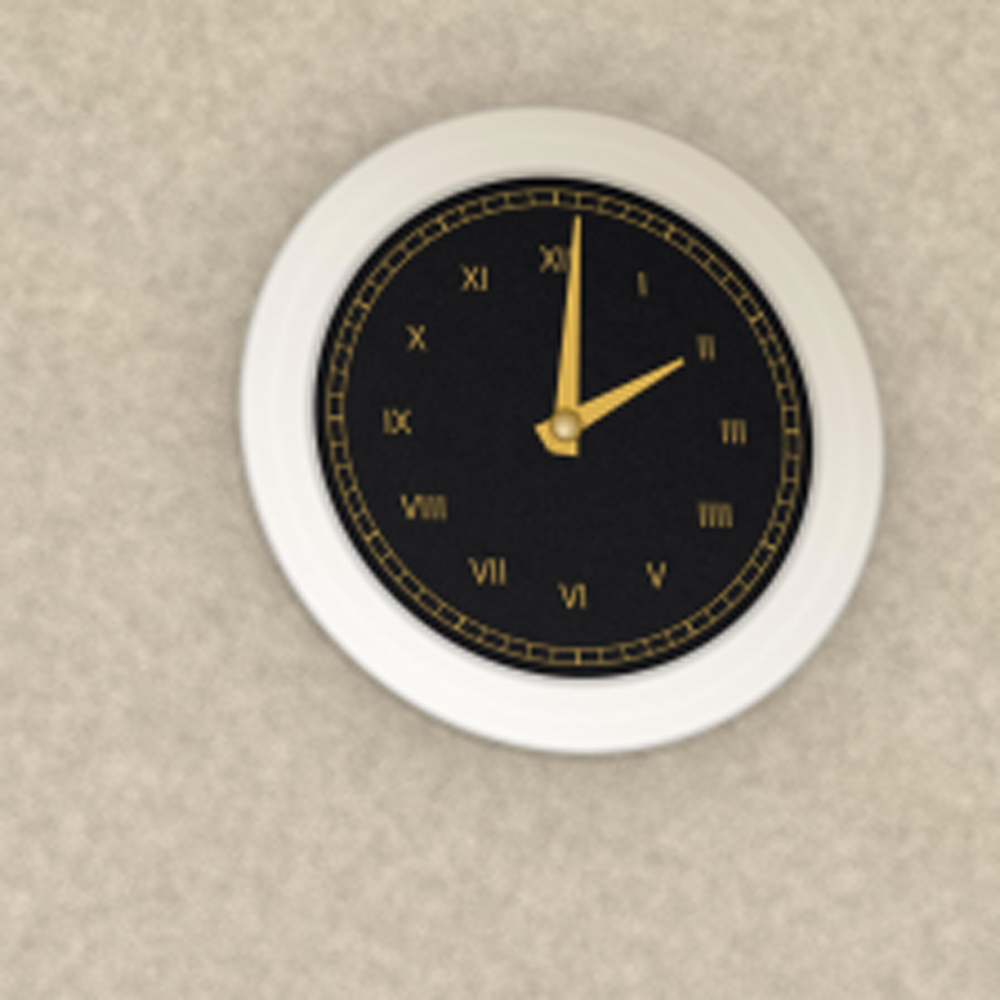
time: **2:01**
